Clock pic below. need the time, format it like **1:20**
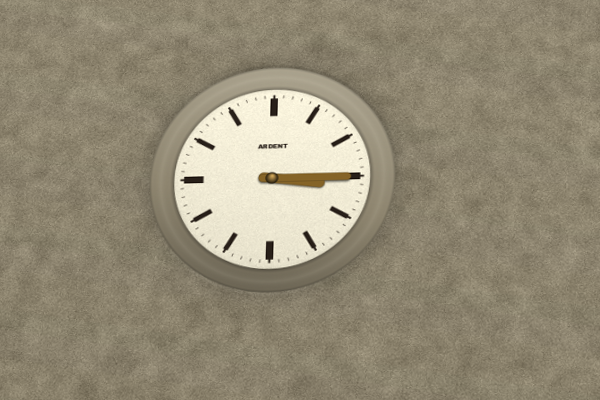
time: **3:15**
